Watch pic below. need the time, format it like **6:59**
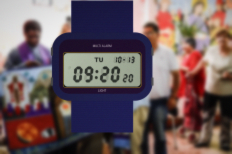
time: **9:20**
